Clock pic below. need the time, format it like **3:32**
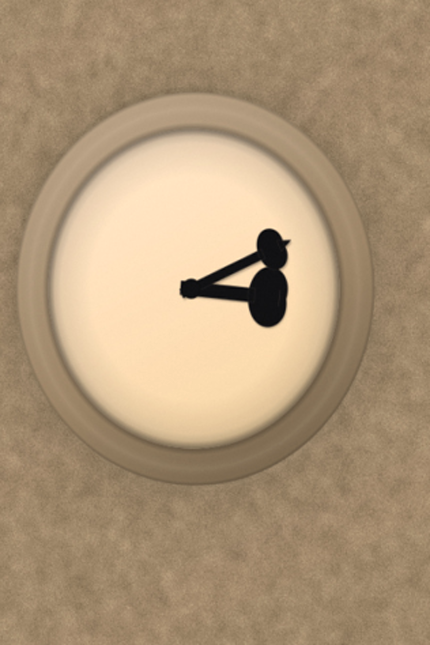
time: **3:11**
